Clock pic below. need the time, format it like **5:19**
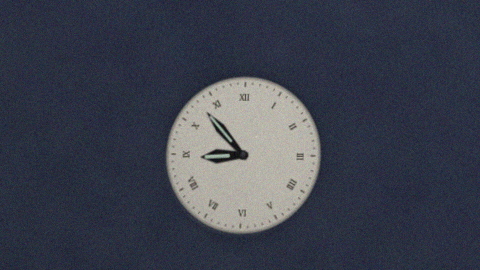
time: **8:53**
